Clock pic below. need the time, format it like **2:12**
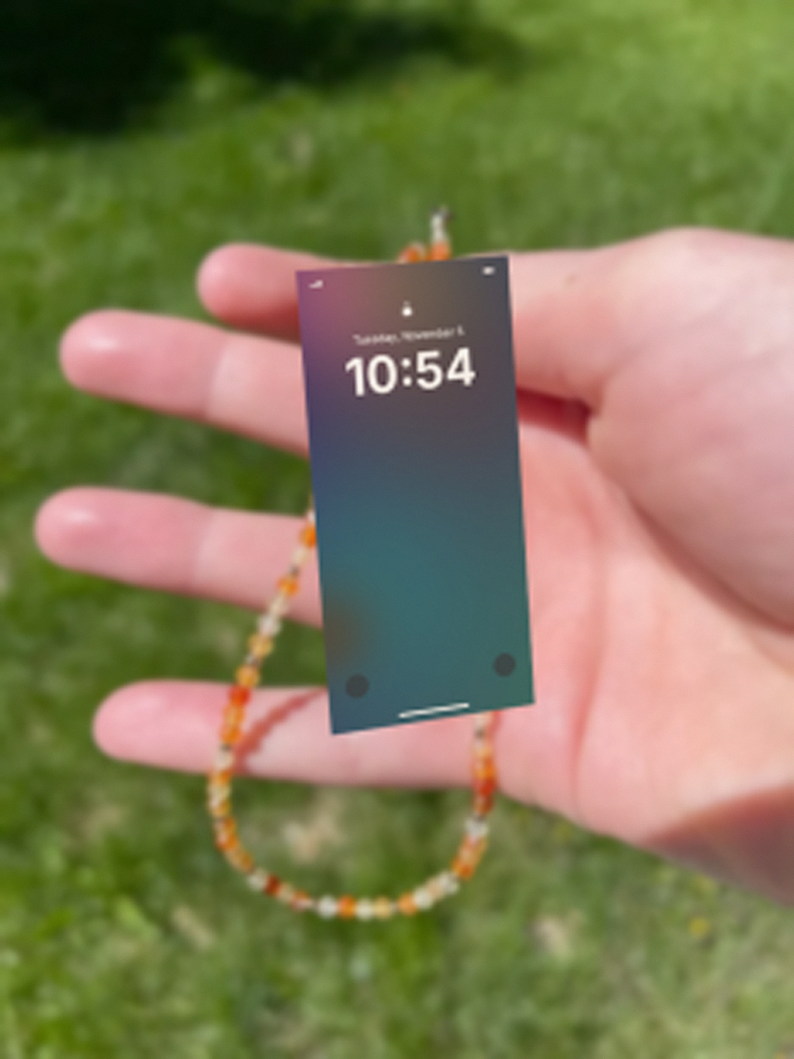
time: **10:54**
